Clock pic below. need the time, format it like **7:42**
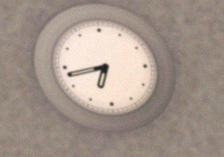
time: **6:43**
